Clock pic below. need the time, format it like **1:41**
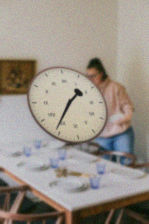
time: **1:36**
